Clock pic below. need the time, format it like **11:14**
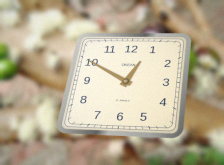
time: **12:50**
